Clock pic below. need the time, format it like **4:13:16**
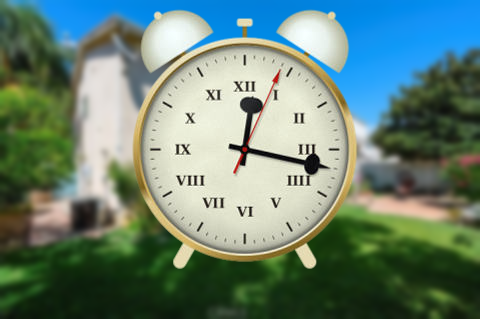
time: **12:17:04**
